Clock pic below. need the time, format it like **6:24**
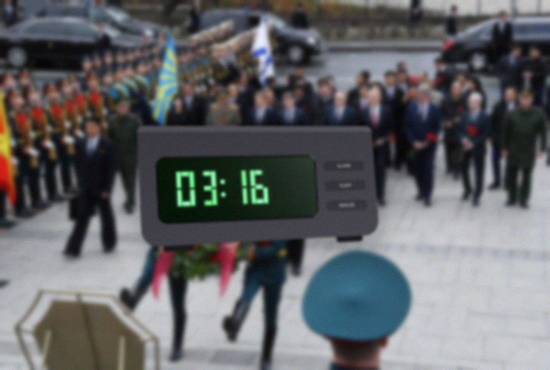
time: **3:16**
